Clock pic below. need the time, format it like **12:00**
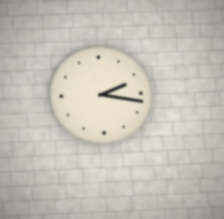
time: **2:17**
